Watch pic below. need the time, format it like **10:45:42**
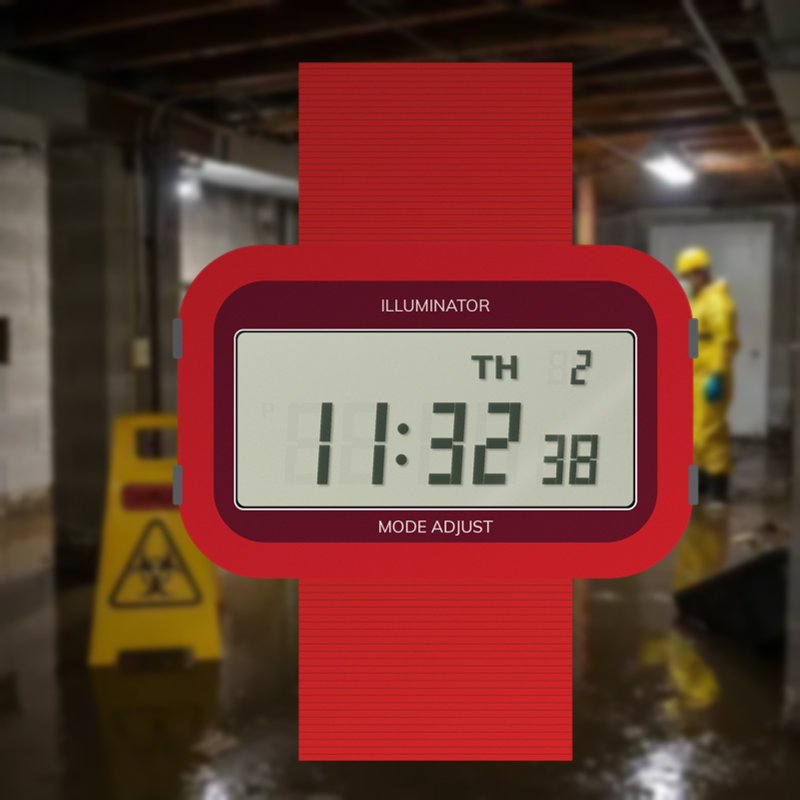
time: **11:32:38**
